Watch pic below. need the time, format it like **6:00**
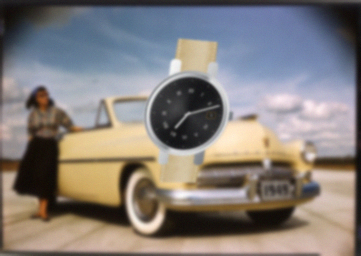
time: **7:12**
